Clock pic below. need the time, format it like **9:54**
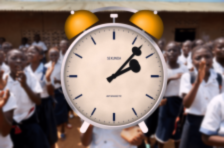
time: **2:07**
